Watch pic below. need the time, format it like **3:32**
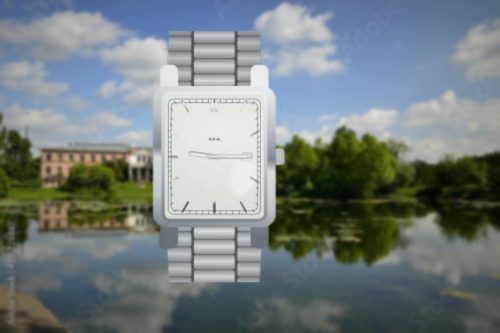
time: **9:15**
